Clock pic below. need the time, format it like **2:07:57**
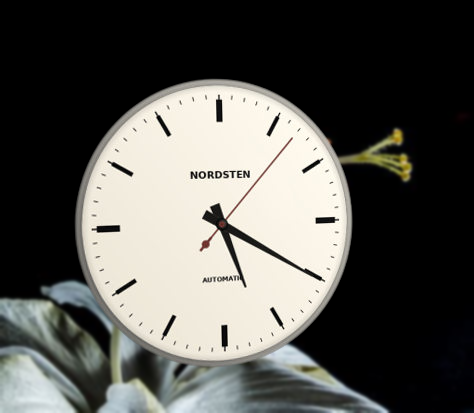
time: **5:20:07**
